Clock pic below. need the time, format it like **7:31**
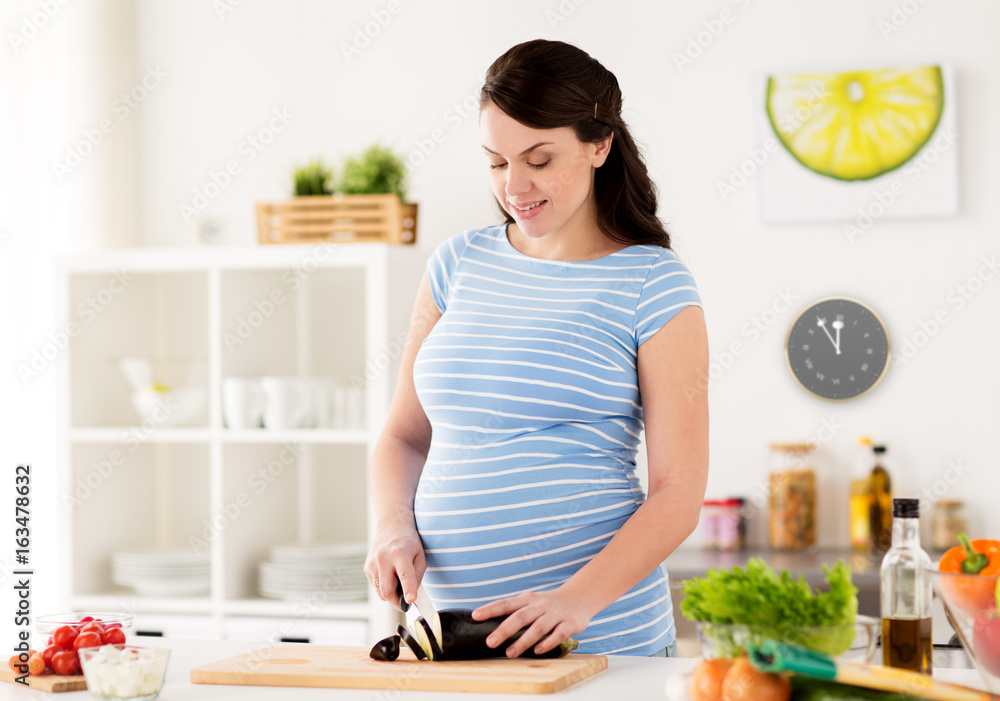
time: **11:54**
